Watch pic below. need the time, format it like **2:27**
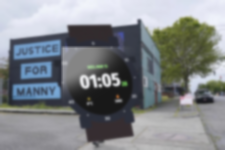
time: **1:05**
